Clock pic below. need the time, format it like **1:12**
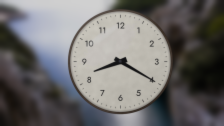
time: **8:20**
